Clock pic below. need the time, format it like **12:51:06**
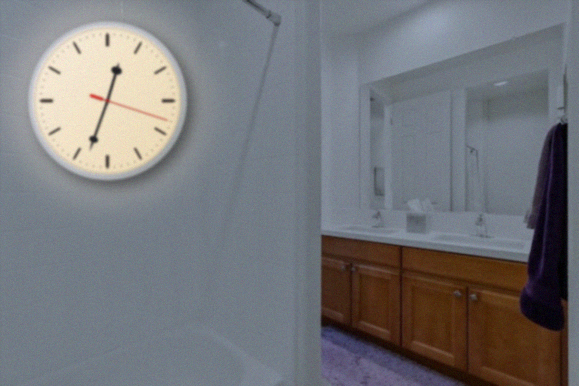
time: **12:33:18**
